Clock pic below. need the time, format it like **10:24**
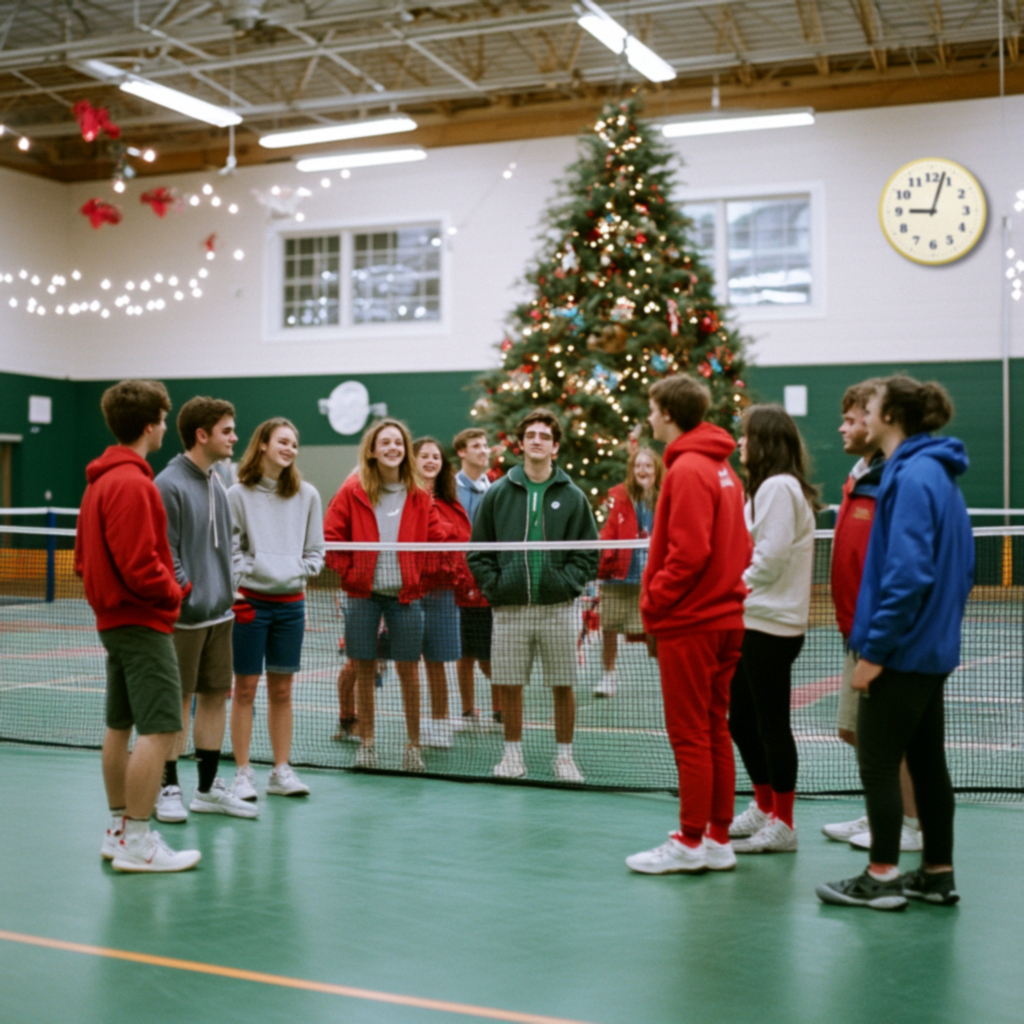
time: **9:03**
